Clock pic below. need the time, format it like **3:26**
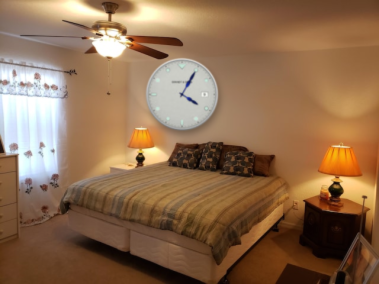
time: **4:05**
